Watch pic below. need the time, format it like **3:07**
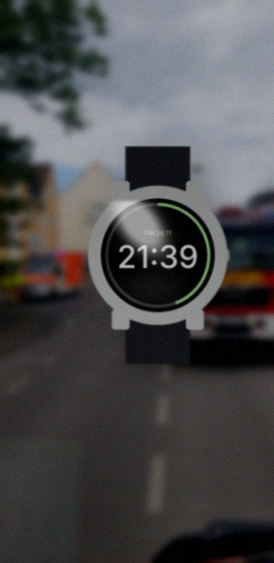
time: **21:39**
